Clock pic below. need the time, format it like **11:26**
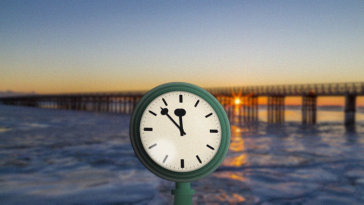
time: **11:53**
